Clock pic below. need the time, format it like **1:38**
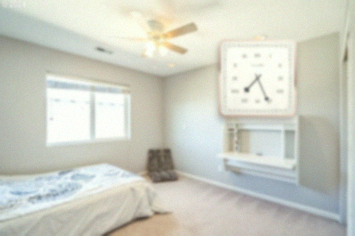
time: **7:26**
